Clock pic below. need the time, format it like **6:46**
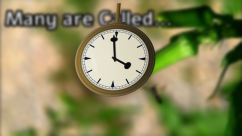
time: **3:59**
